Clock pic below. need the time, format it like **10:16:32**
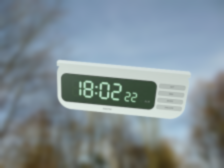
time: **18:02:22**
